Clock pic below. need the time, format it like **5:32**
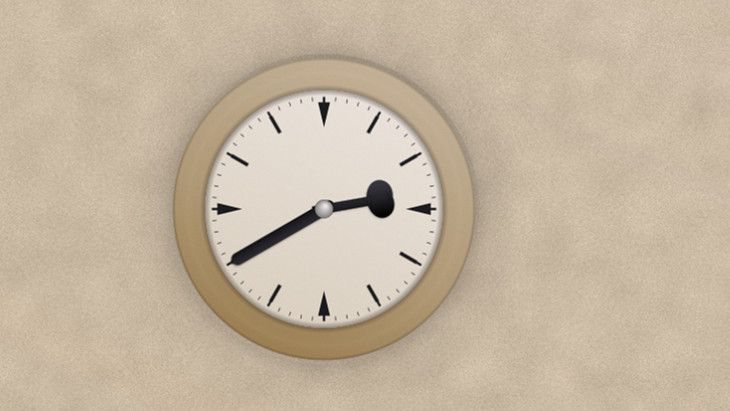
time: **2:40**
